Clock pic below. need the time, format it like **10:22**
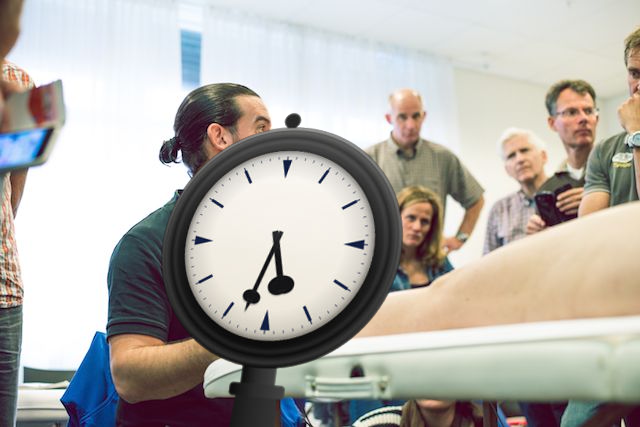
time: **5:33**
